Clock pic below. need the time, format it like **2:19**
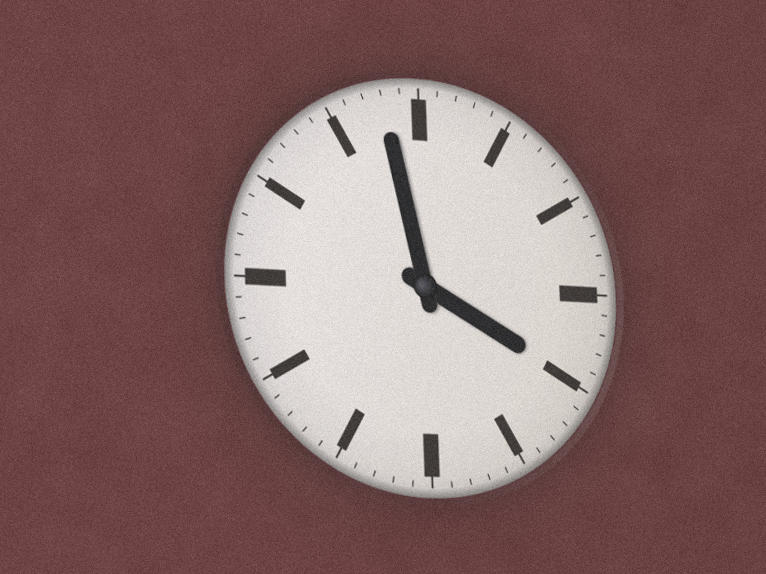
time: **3:58**
